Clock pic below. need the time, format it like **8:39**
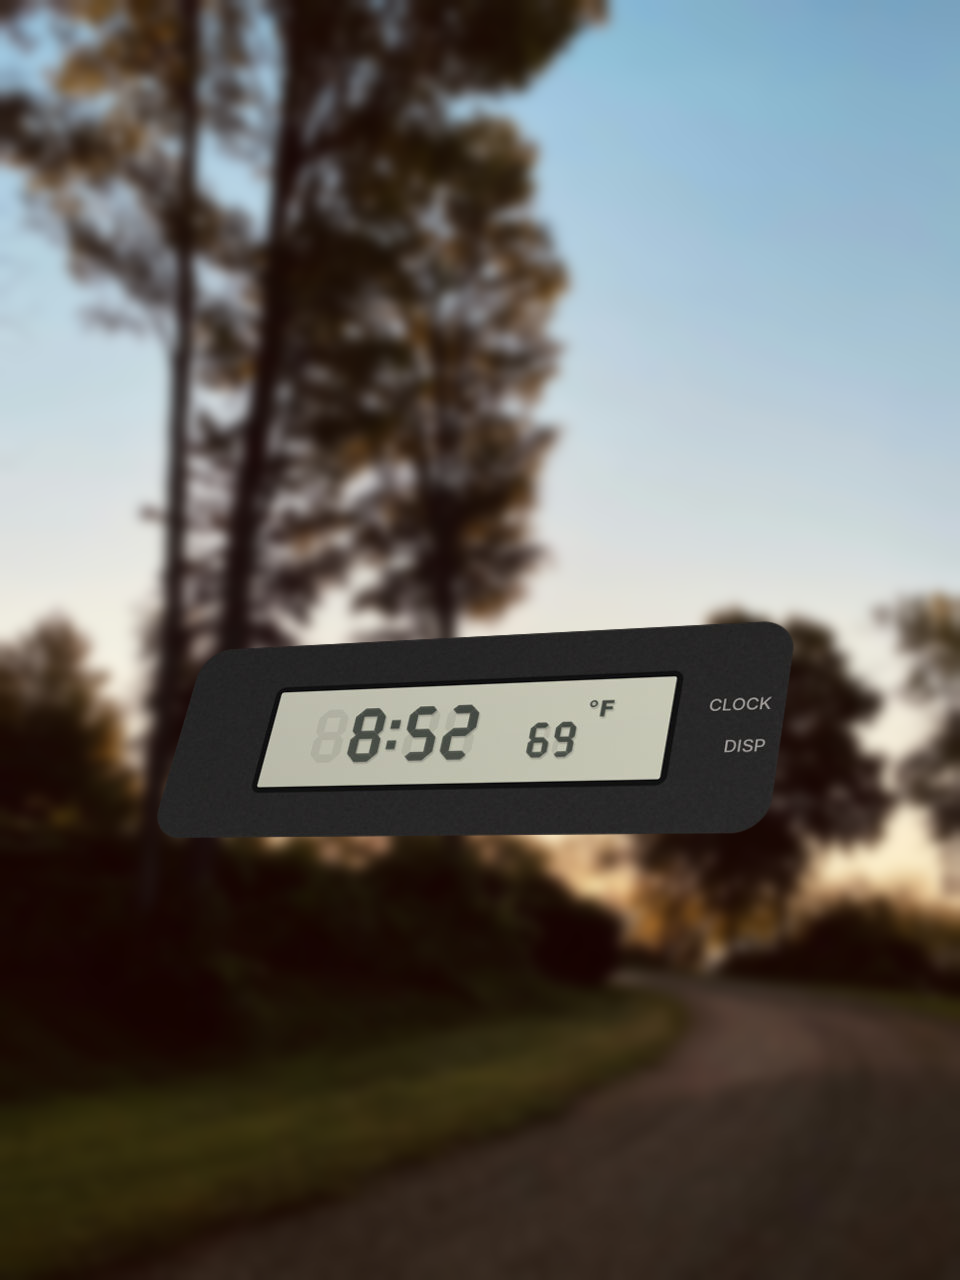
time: **8:52**
